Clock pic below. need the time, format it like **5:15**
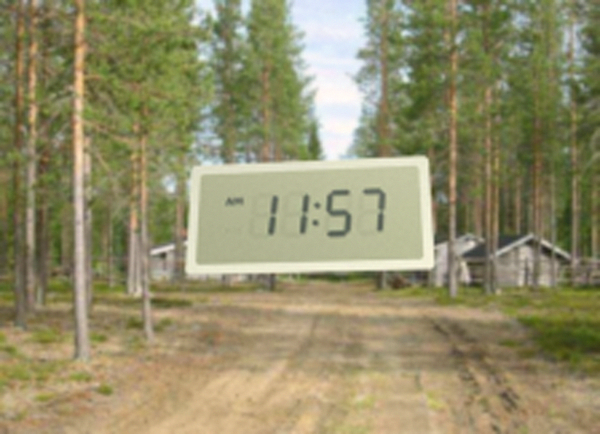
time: **11:57**
